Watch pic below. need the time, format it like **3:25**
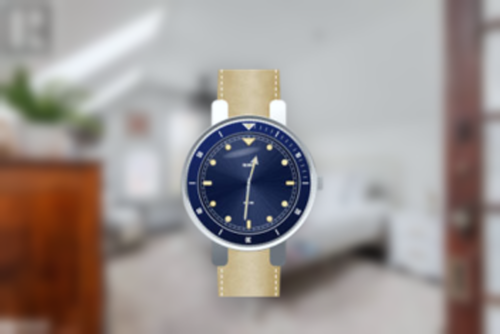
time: **12:31**
